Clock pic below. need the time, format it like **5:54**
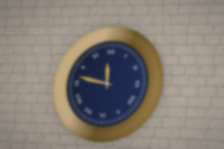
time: **11:47**
